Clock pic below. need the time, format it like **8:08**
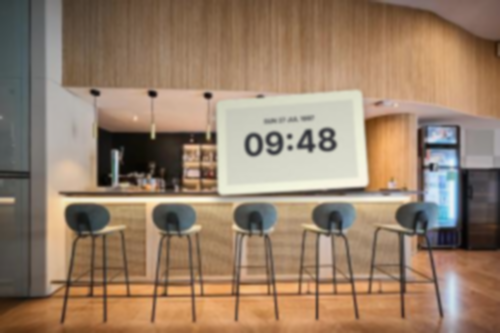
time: **9:48**
